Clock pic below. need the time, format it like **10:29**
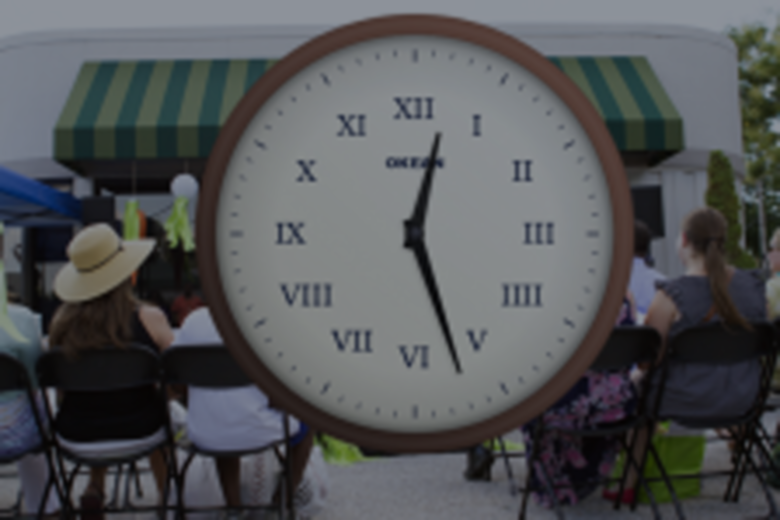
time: **12:27**
